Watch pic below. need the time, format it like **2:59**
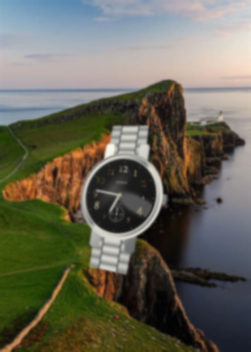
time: **6:46**
